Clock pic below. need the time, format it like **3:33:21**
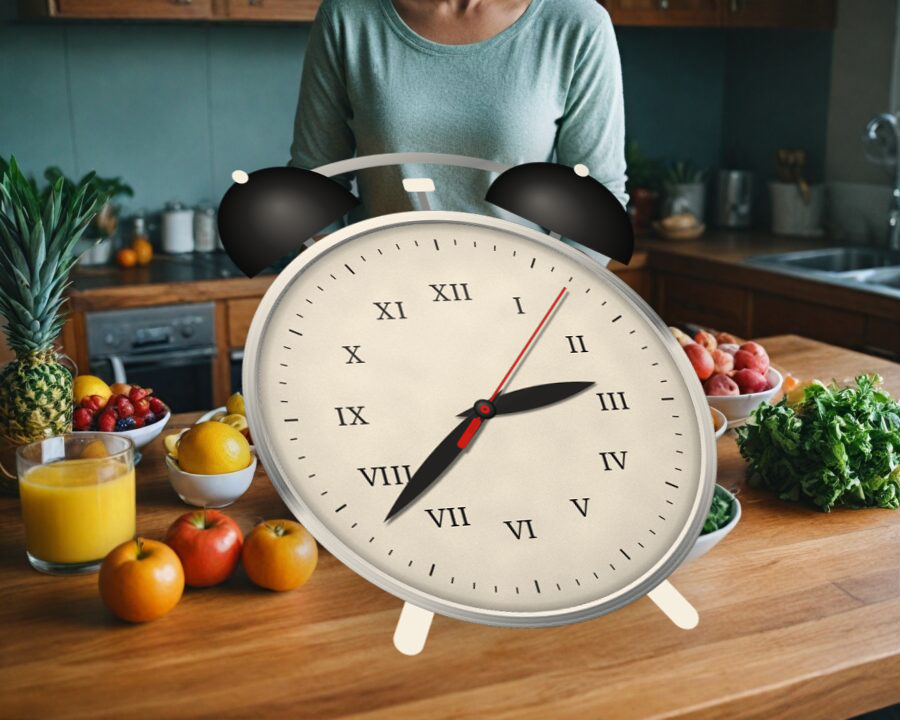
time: **2:38:07**
